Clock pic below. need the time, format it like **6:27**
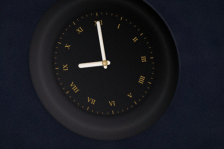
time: **9:00**
